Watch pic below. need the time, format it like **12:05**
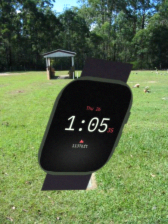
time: **1:05**
